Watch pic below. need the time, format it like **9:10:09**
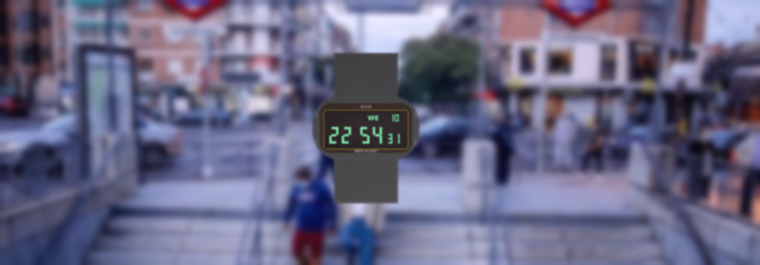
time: **22:54:31**
